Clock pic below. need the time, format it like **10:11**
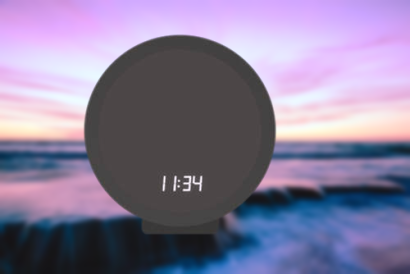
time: **11:34**
